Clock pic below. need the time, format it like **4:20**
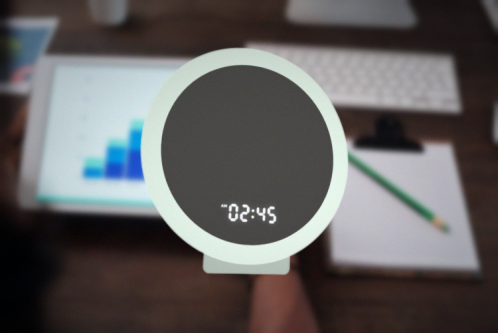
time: **2:45**
